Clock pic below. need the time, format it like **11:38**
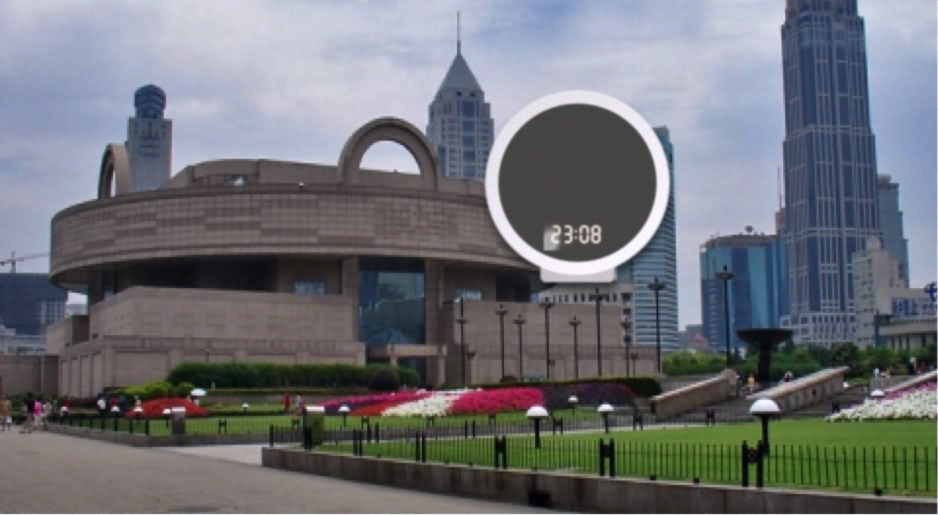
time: **23:08**
